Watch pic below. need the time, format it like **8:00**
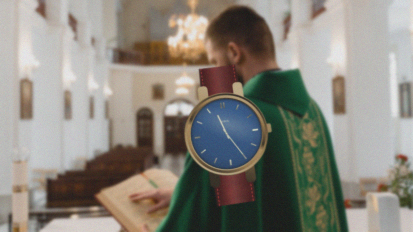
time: **11:25**
